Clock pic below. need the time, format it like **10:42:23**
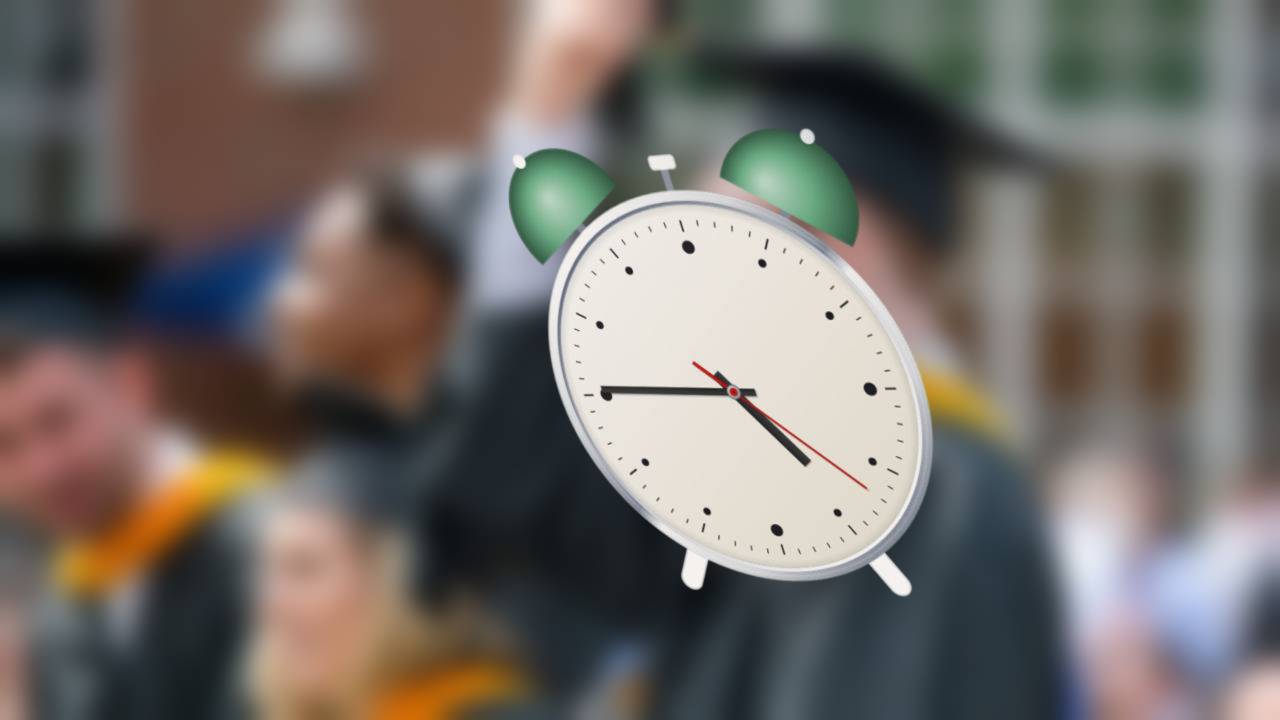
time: **4:45:22**
